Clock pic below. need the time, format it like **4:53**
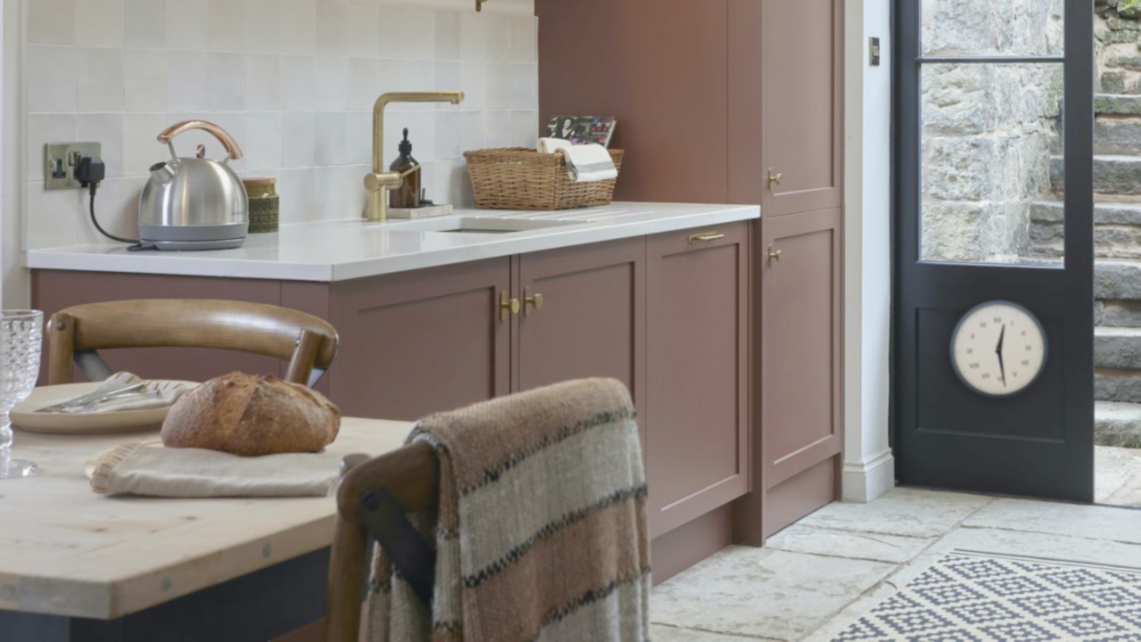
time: **12:29**
